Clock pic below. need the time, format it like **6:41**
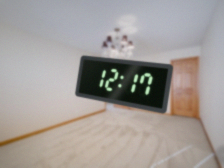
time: **12:17**
